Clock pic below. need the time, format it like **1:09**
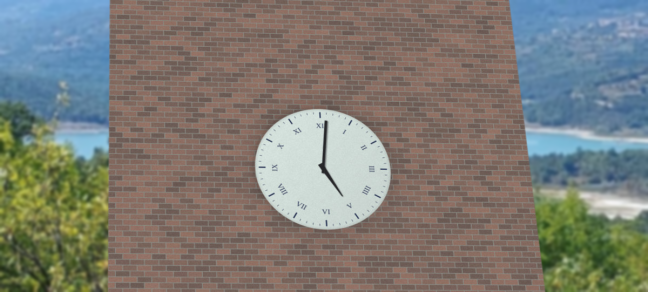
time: **5:01**
